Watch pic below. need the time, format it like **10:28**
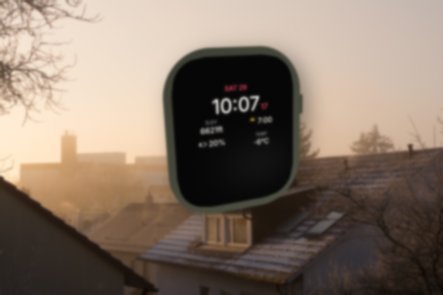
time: **10:07**
